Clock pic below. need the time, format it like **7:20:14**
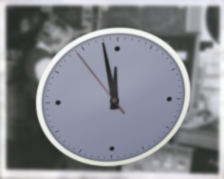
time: **11:57:54**
